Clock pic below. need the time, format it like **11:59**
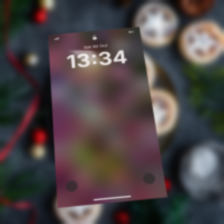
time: **13:34**
